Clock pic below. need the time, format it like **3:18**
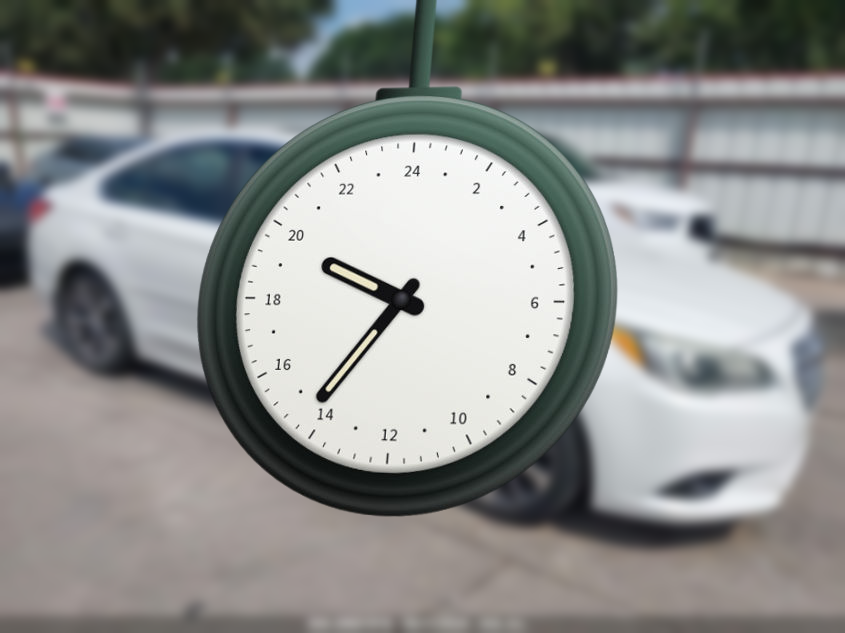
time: **19:36**
